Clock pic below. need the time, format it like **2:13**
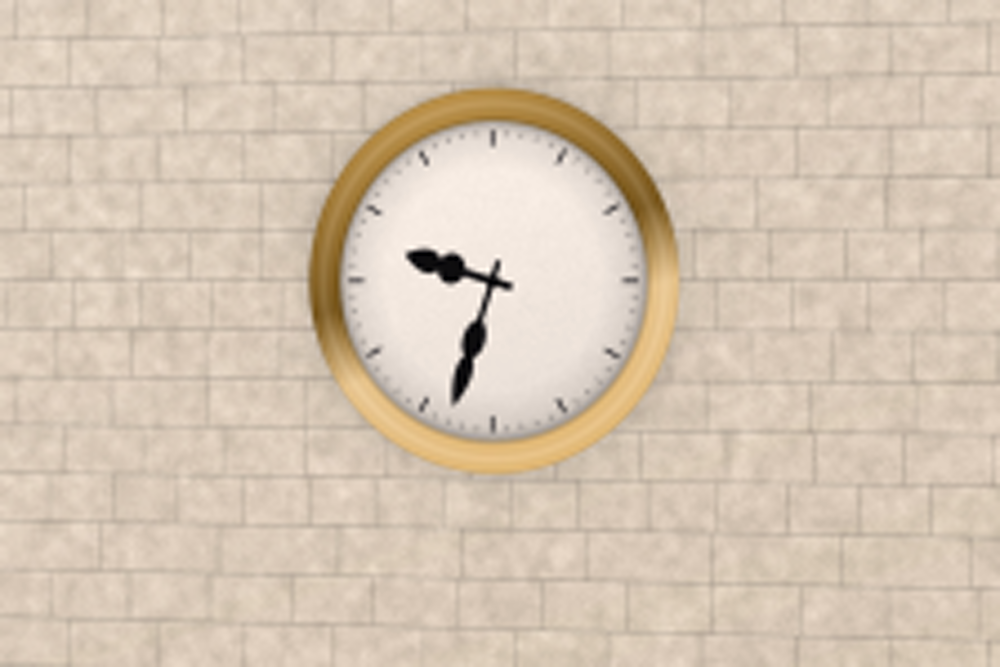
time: **9:33**
